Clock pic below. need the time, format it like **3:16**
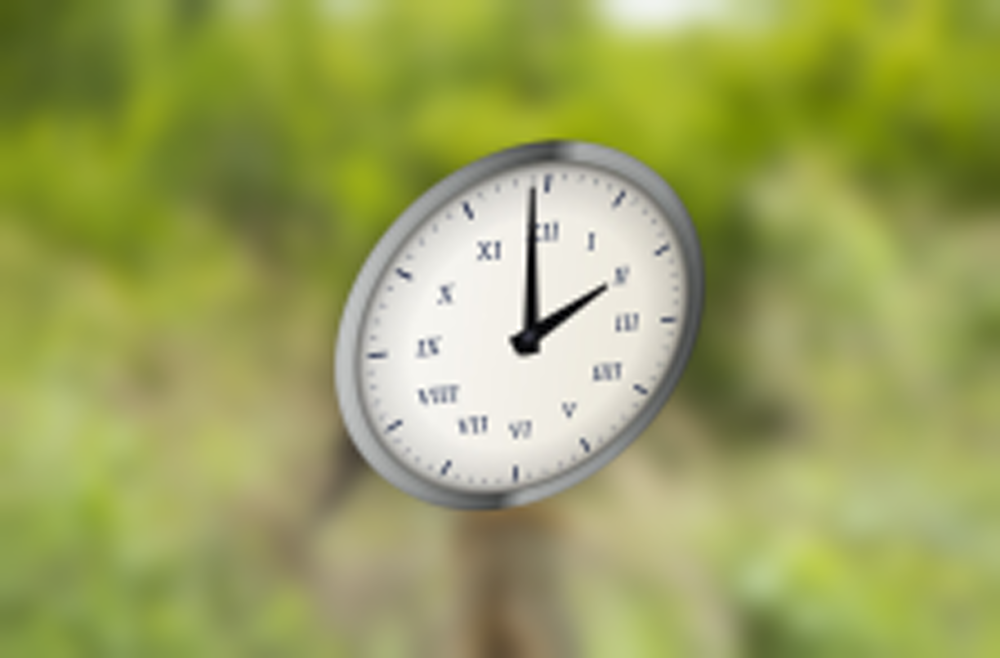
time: **1:59**
